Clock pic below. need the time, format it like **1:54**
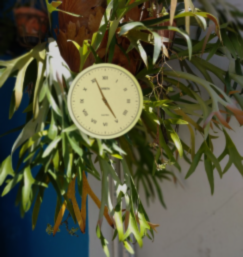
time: **4:56**
